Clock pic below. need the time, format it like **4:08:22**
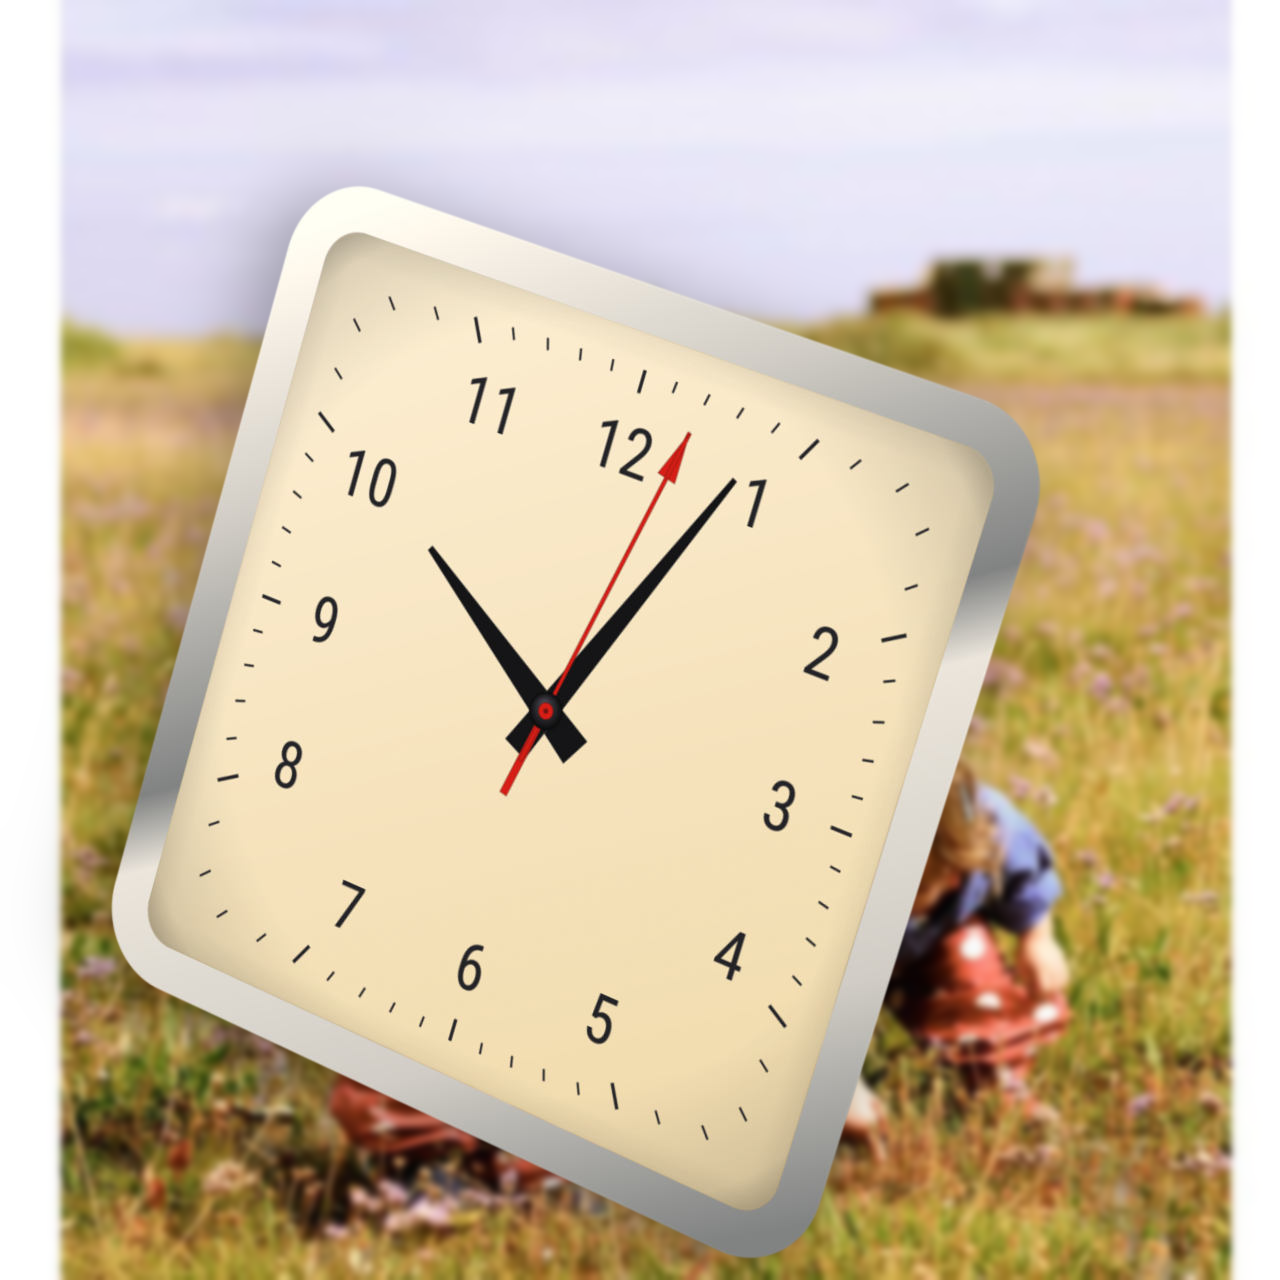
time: **10:04:02**
